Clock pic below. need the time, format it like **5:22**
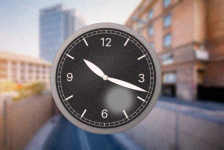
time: **10:18**
